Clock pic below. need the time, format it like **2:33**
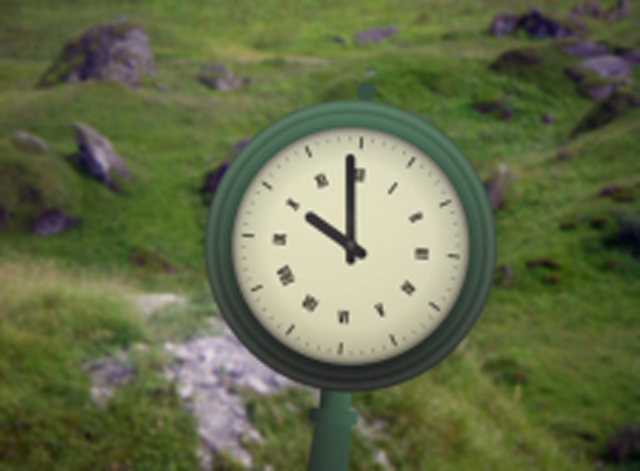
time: **9:59**
